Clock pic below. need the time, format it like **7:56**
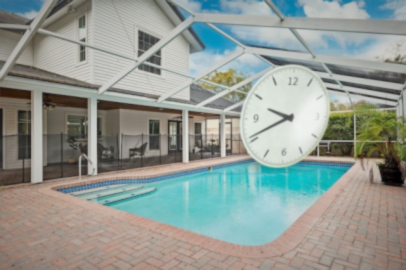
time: **9:41**
